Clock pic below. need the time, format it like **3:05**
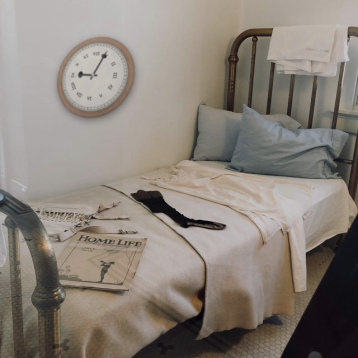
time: **9:04**
